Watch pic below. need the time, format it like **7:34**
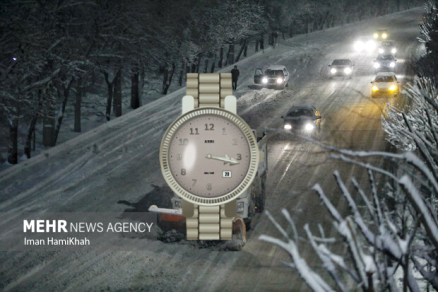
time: **3:17**
